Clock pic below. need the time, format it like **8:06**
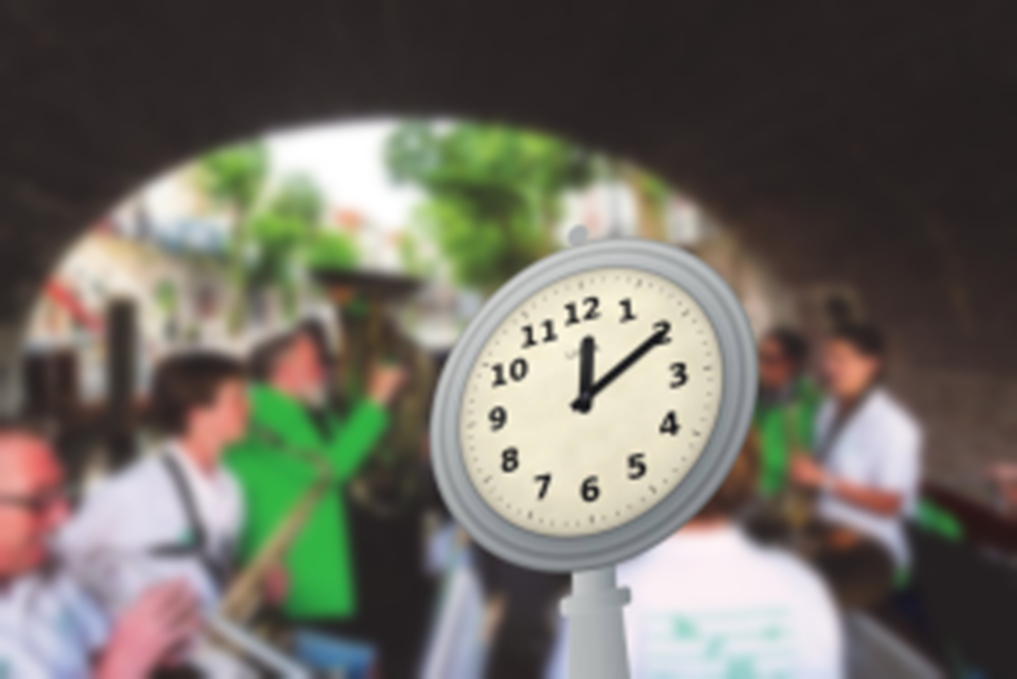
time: **12:10**
